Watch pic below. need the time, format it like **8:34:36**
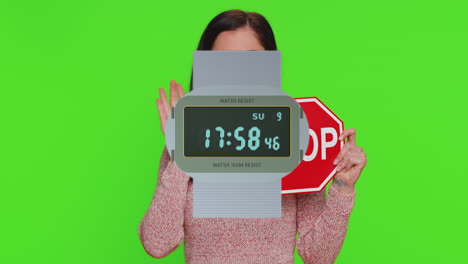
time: **17:58:46**
